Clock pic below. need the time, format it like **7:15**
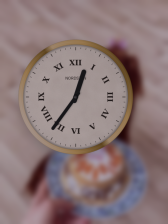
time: **12:36**
